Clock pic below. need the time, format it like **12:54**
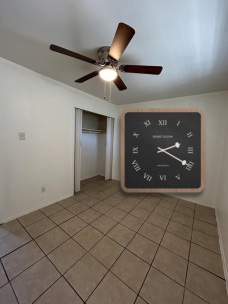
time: **2:20**
